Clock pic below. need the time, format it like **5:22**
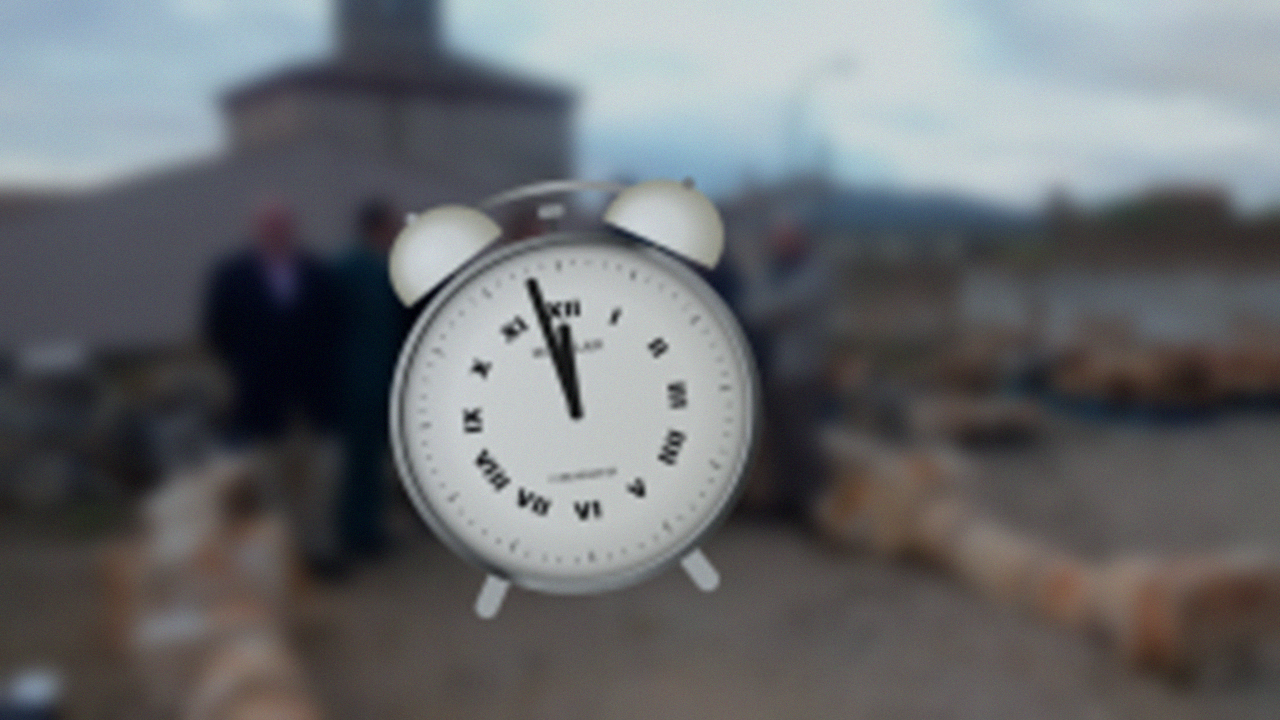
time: **11:58**
